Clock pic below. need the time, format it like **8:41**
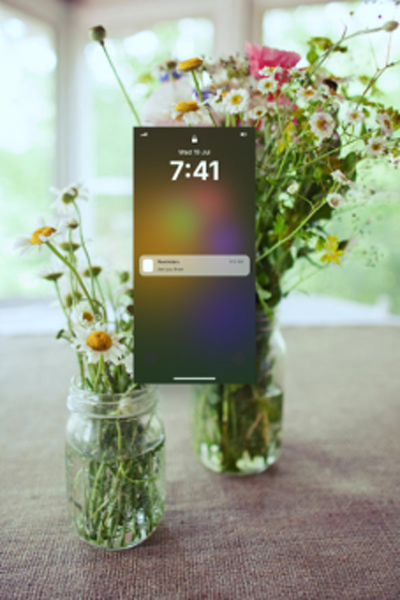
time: **7:41**
